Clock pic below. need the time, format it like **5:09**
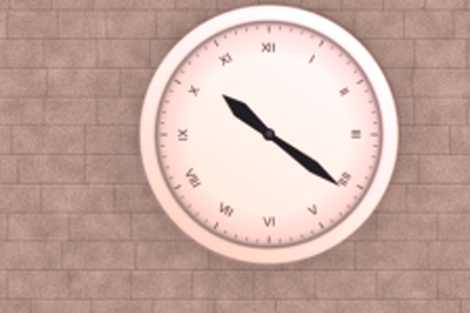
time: **10:21**
